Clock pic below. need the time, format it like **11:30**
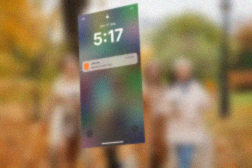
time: **5:17**
